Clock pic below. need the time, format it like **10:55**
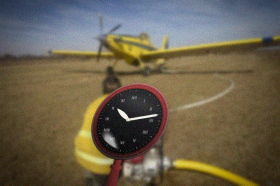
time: **10:13**
